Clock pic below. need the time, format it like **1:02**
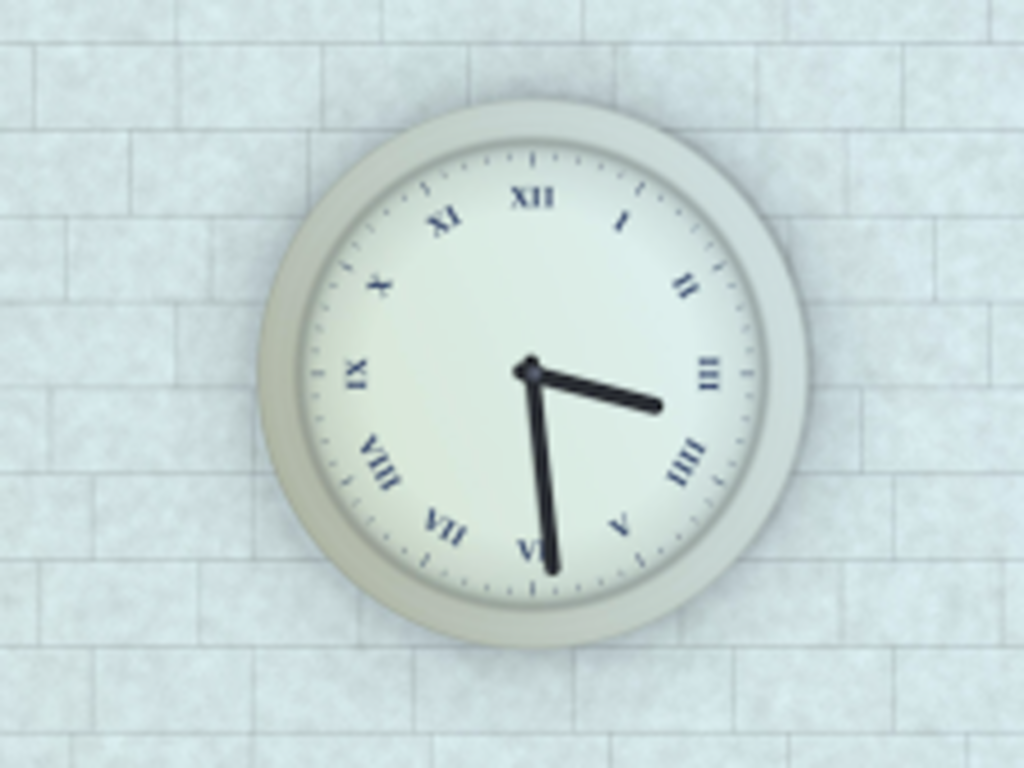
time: **3:29**
